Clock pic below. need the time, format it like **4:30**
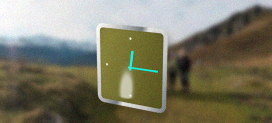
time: **12:15**
